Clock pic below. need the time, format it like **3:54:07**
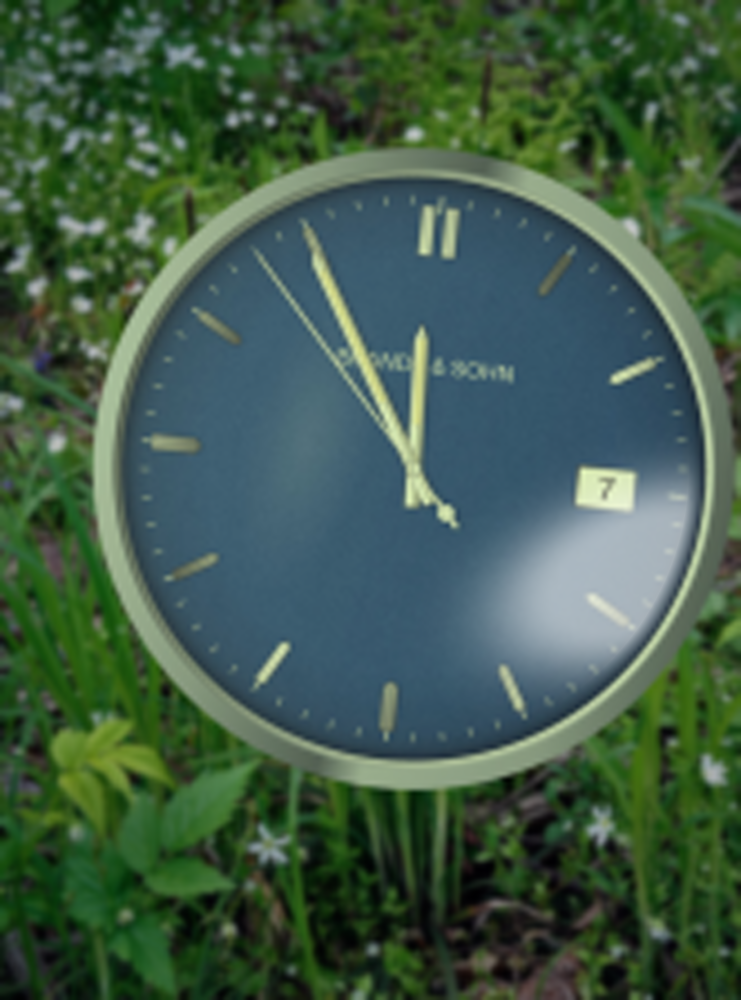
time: **11:54:53**
